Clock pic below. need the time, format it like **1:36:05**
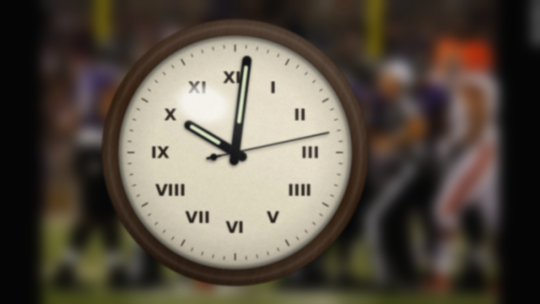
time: **10:01:13**
